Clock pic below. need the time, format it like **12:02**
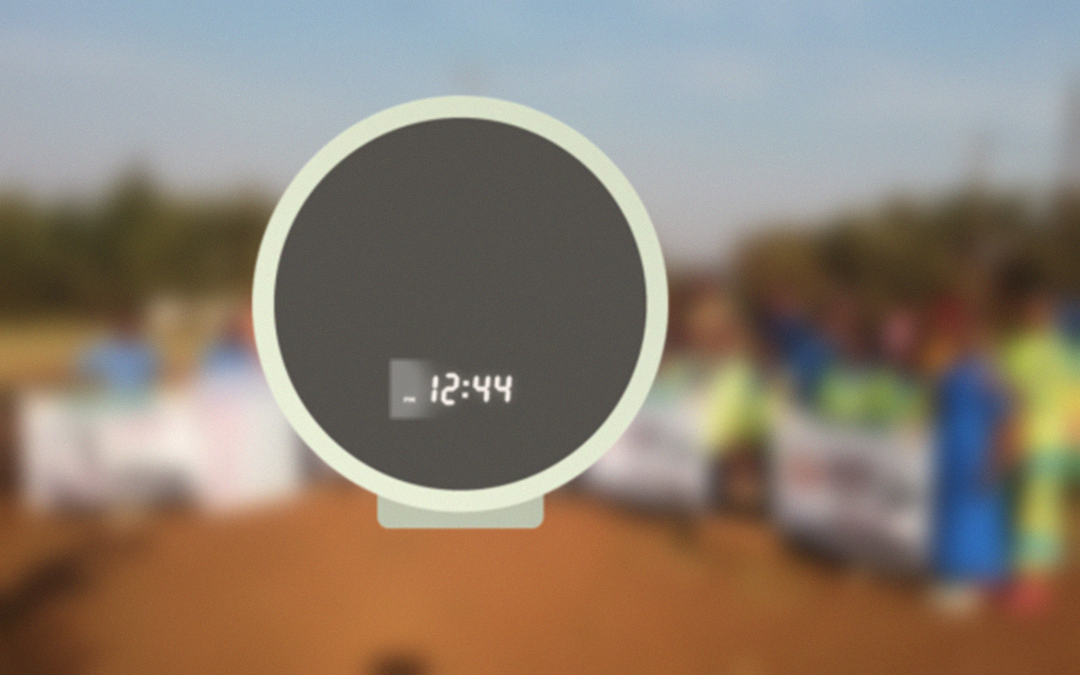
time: **12:44**
